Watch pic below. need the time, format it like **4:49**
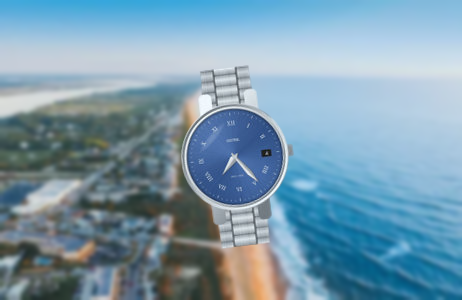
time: **7:24**
